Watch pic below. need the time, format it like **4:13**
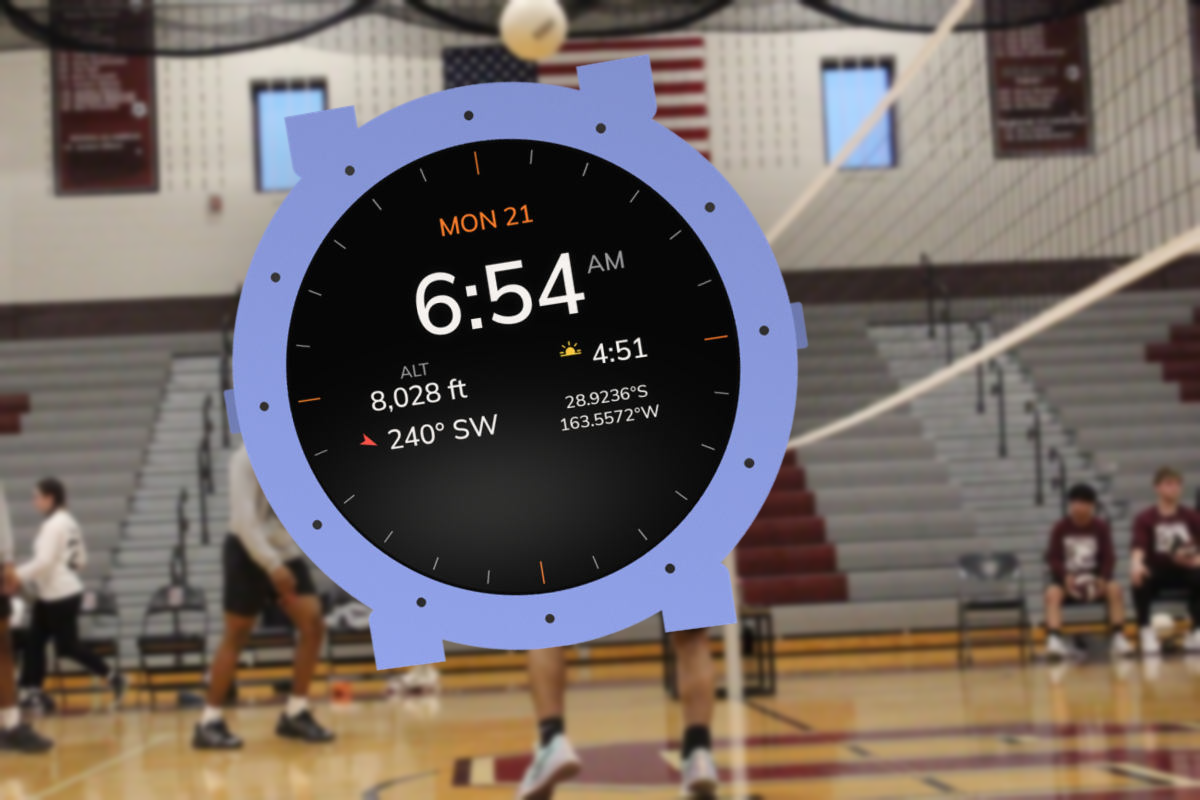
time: **6:54**
